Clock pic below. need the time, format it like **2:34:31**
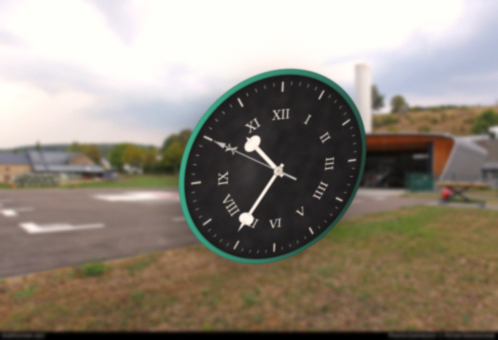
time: **10:35:50**
